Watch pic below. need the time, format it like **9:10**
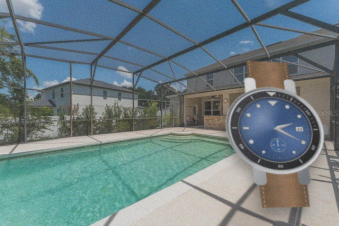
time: **2:20**
